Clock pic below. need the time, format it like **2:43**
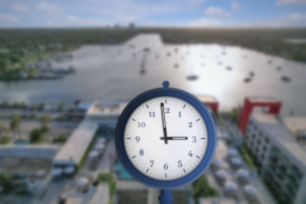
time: **2:59**
